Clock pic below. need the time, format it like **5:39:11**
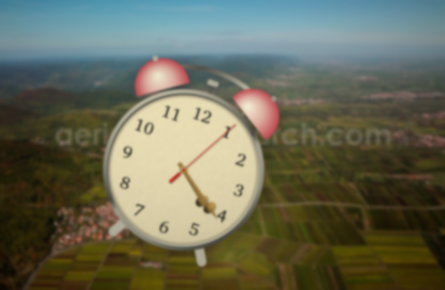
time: **4:21:05**
